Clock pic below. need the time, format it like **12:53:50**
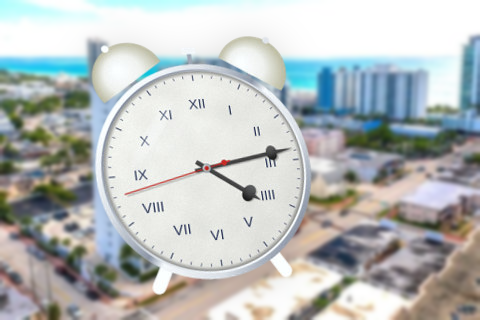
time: **4:13:43**
